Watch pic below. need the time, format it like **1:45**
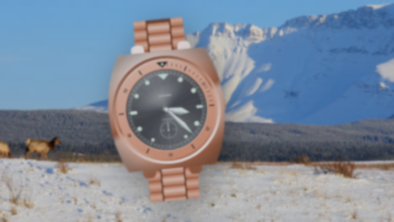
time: **3:23**
